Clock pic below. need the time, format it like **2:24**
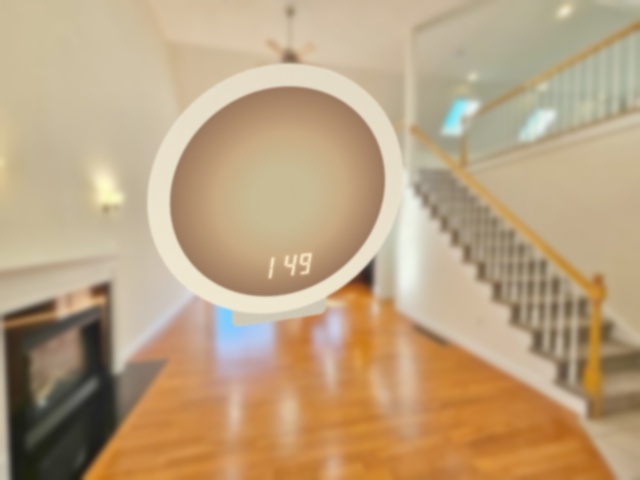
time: **1:49**
